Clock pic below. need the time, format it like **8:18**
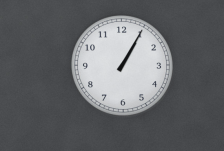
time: **1:05**
